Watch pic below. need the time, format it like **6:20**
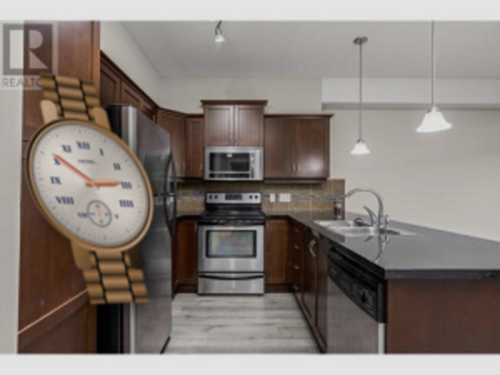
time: **2:51**
